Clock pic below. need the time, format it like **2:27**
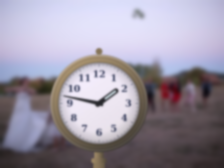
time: **1:47**
